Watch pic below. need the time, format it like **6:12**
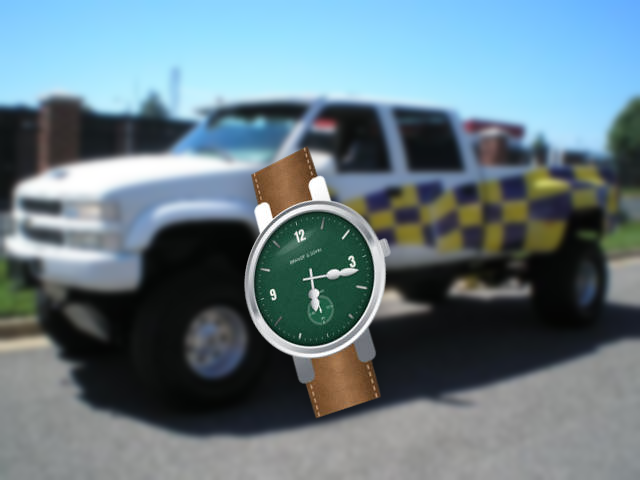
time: **6:17**
